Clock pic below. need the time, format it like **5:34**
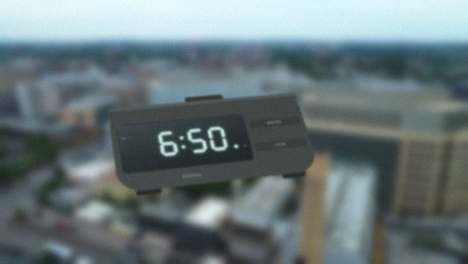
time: **6:50**
